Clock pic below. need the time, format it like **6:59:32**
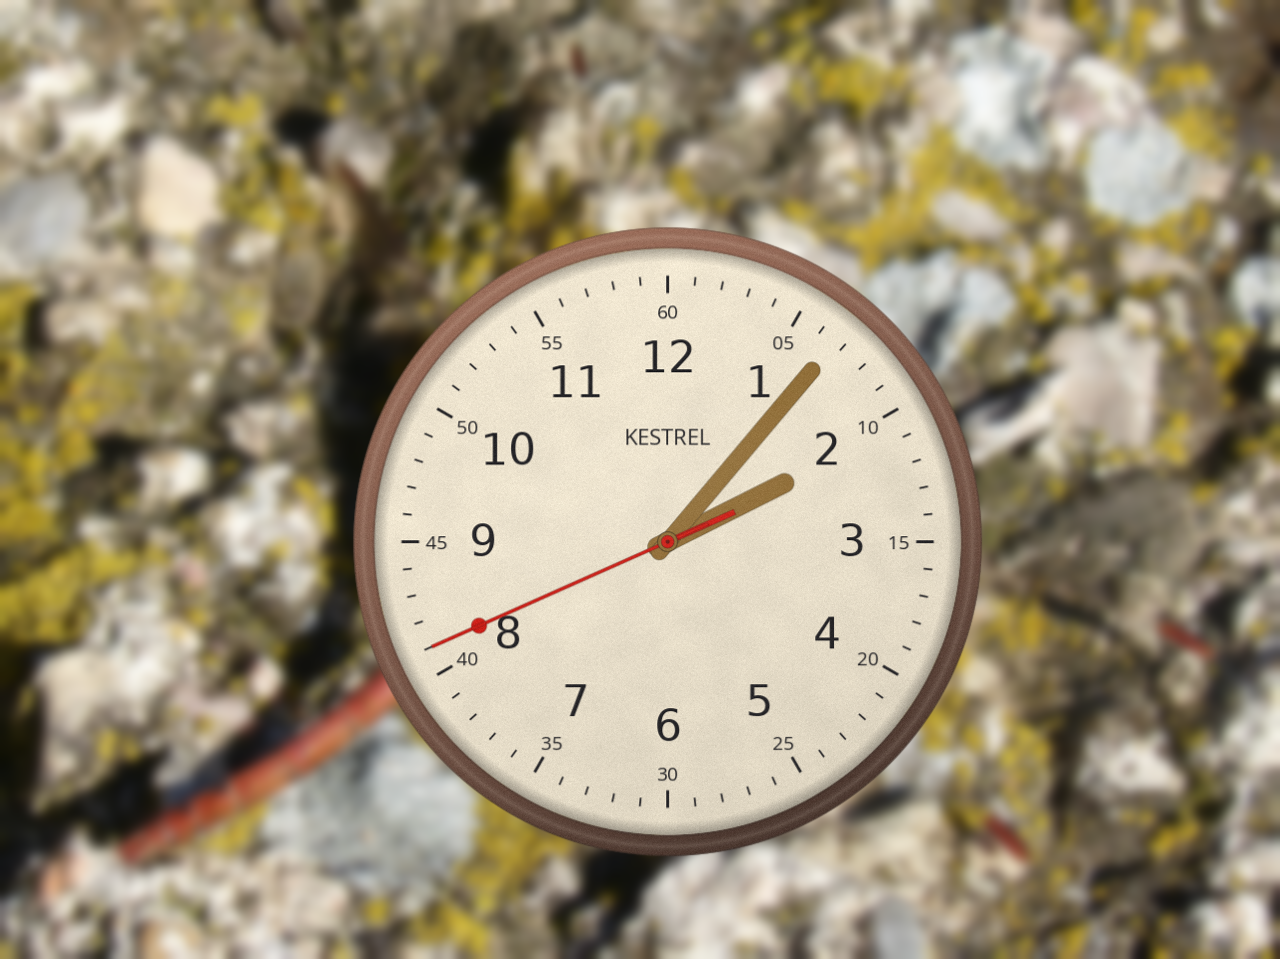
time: **2:06:41**
